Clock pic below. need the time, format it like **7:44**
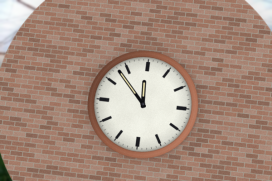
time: **11:53**
